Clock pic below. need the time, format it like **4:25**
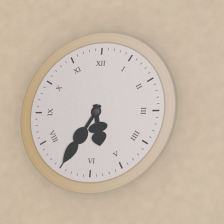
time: **5:35**
